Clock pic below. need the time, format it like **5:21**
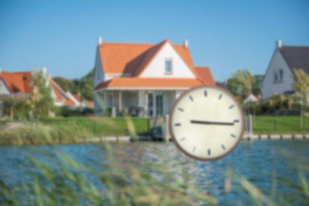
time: **9:16**
